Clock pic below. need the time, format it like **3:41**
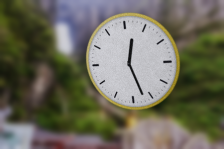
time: **12:27**
